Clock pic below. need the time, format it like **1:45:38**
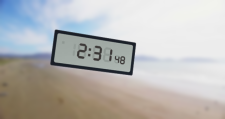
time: **2:31:48**
